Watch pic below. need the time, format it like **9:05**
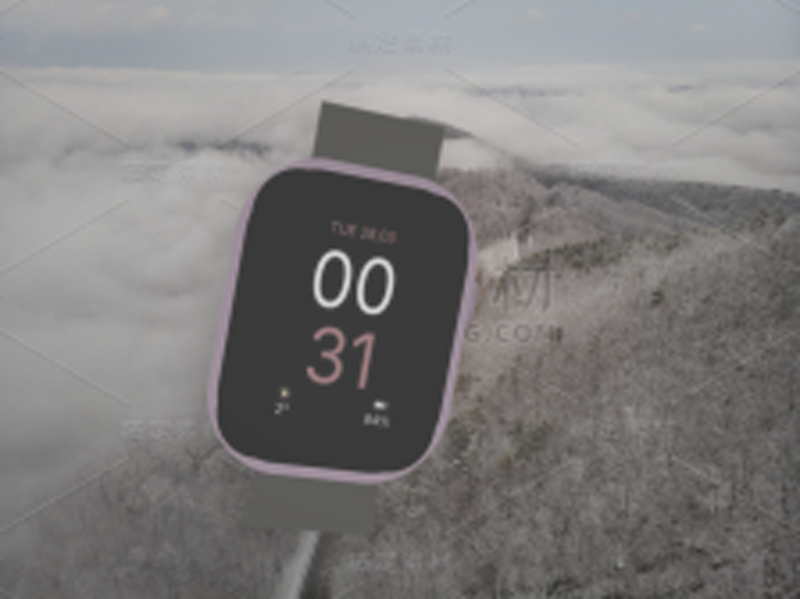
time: **0:31**
